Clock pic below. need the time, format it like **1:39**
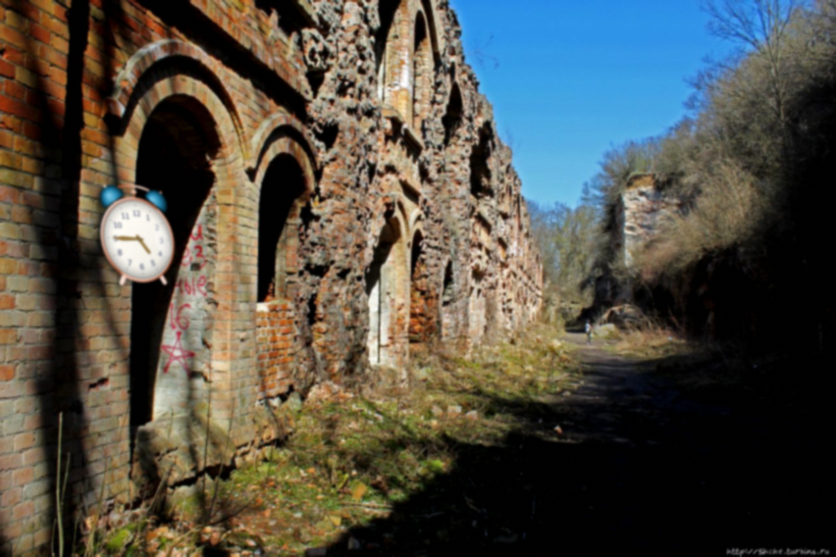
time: **4:45**
